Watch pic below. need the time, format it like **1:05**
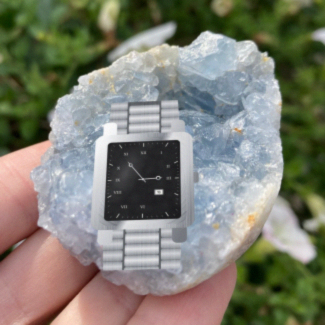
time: **2:54**
